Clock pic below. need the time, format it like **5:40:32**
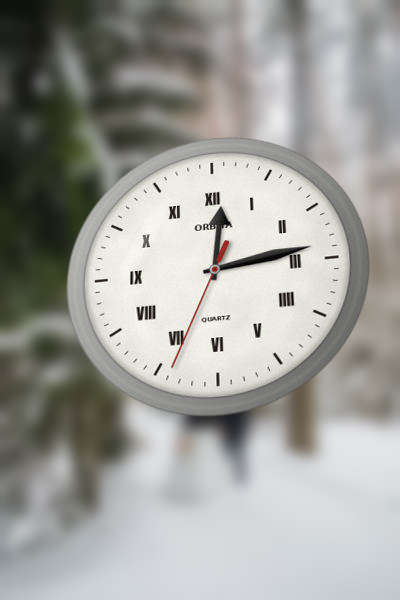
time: **12:13:34**
